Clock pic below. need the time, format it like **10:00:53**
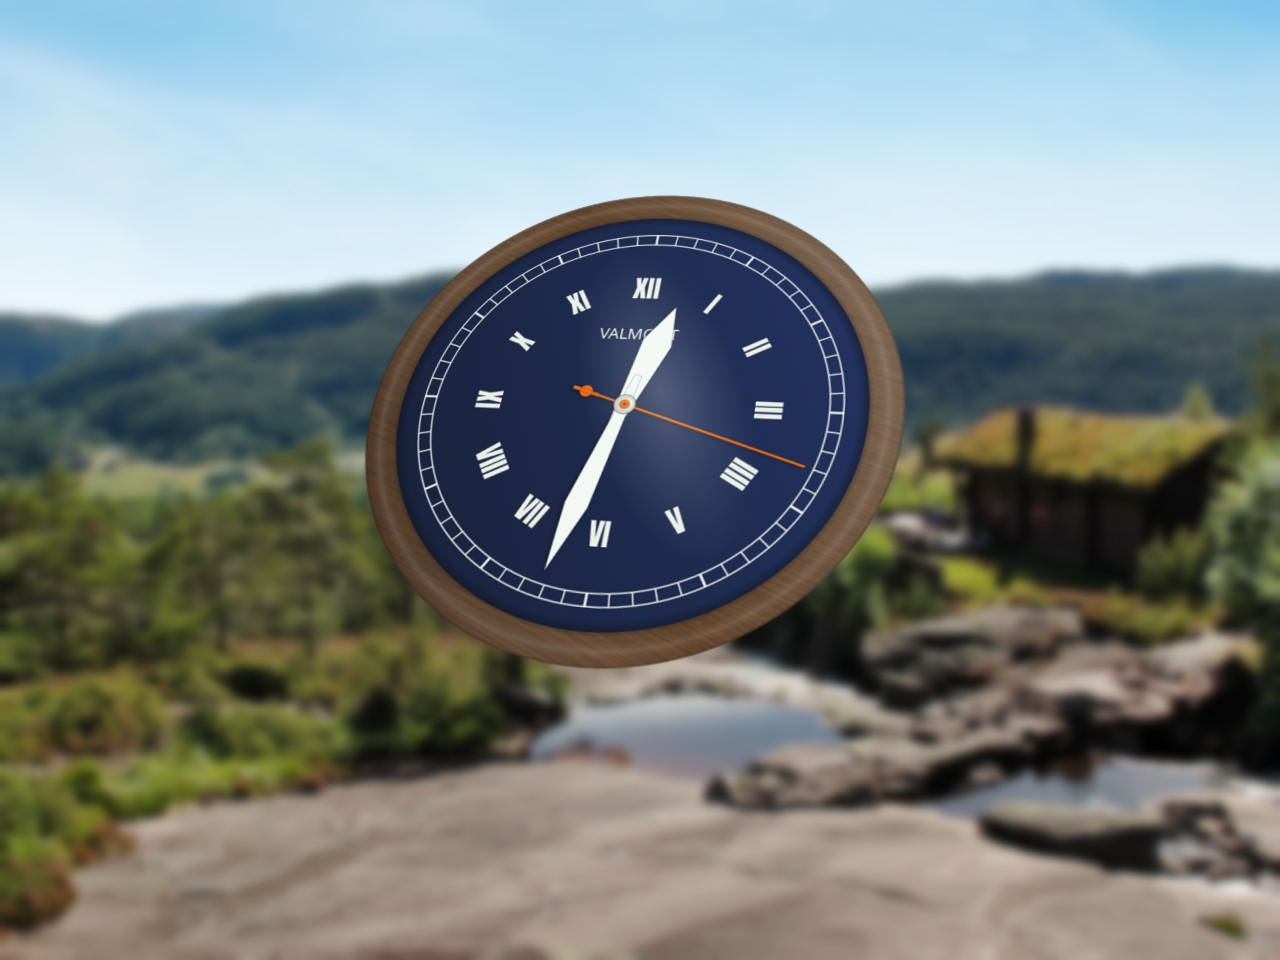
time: **12:32:18**
